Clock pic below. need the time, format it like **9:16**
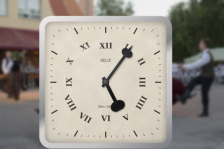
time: **5:06**
